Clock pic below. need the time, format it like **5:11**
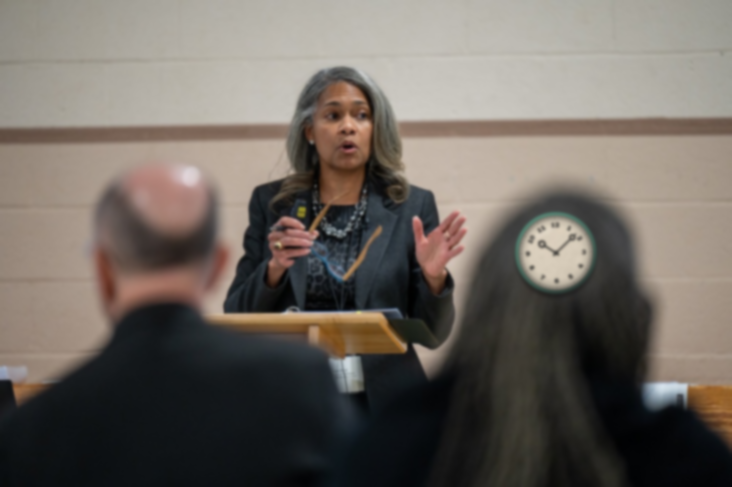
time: **10:08**
